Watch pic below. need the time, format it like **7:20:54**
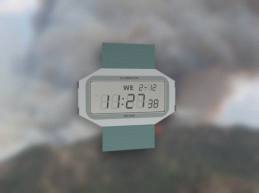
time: **11:27:38**
